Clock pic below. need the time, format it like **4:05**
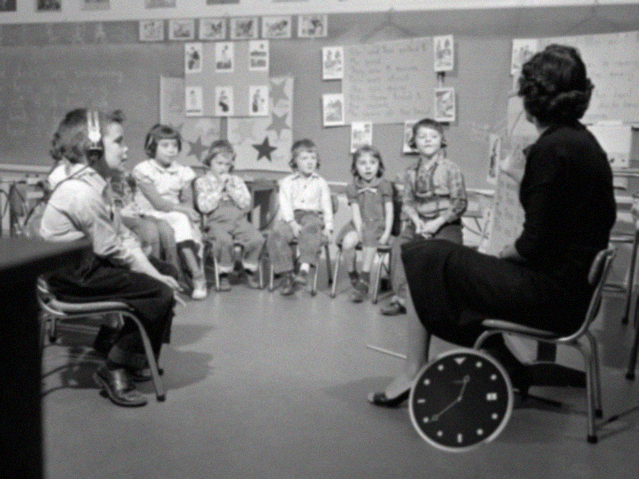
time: **12:39**
